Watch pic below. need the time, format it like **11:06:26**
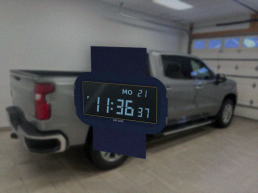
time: **11:36:37**
